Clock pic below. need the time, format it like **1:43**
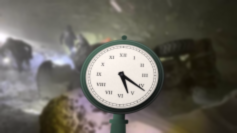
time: **5:21**
